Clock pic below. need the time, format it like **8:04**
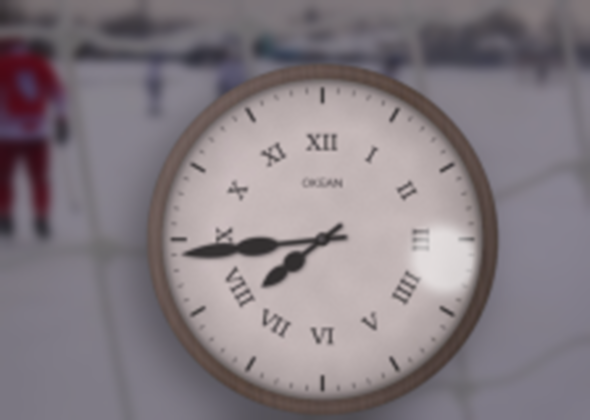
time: **7:44**
